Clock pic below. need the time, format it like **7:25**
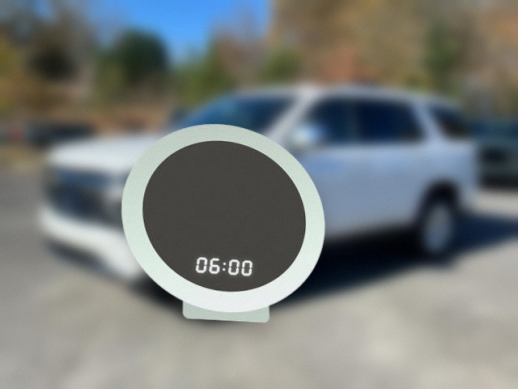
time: **6:00**
